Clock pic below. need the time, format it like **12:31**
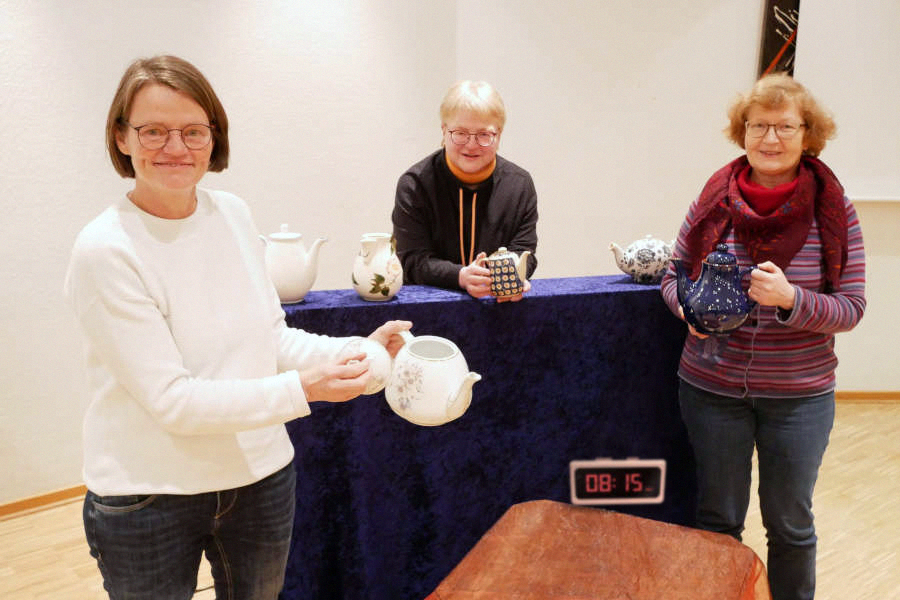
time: **8:15**
